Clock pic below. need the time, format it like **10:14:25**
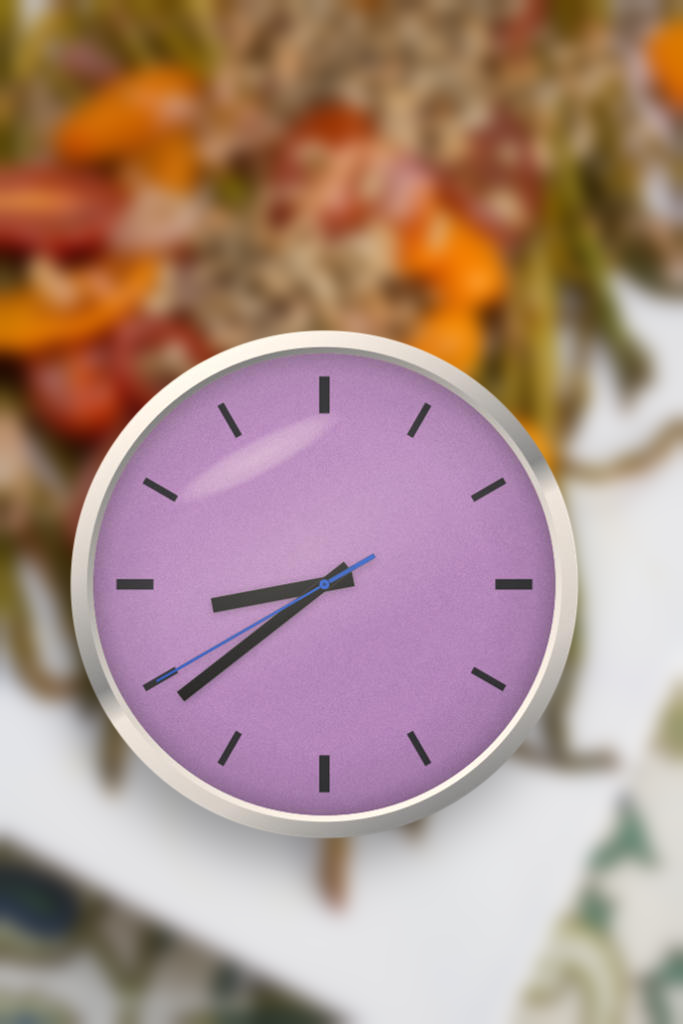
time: **8:38:40**
